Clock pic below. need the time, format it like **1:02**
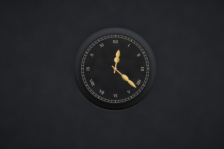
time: **12:22**
